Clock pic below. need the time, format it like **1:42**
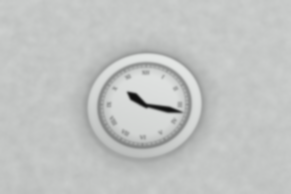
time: **10:17**
